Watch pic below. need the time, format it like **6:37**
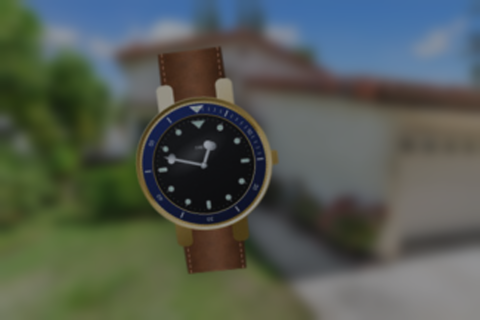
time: **12:48**
